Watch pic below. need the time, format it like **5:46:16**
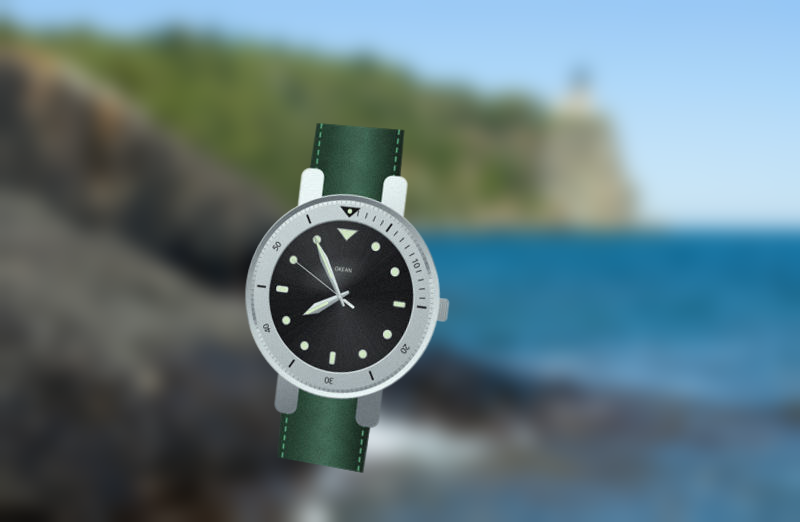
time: **7:54:50**
